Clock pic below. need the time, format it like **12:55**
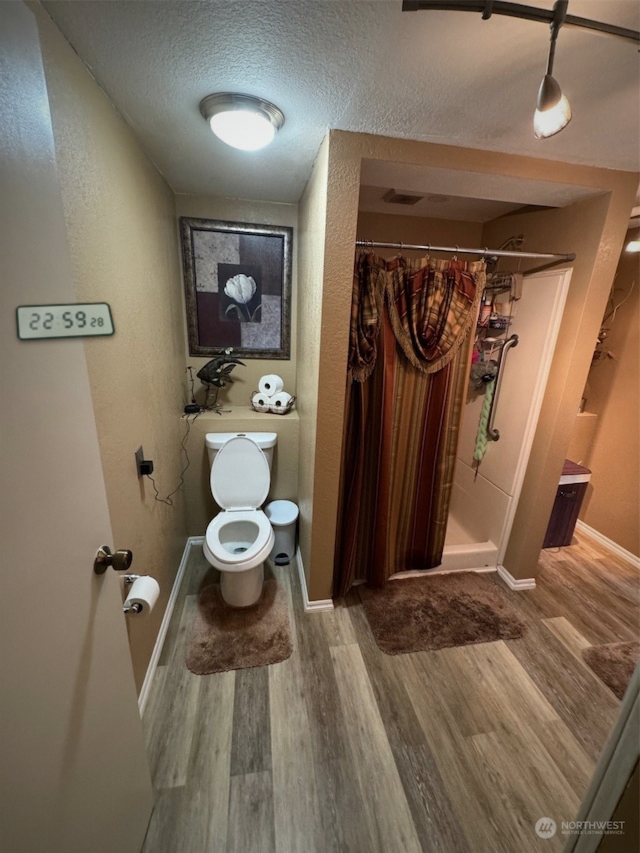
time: **22:59**
